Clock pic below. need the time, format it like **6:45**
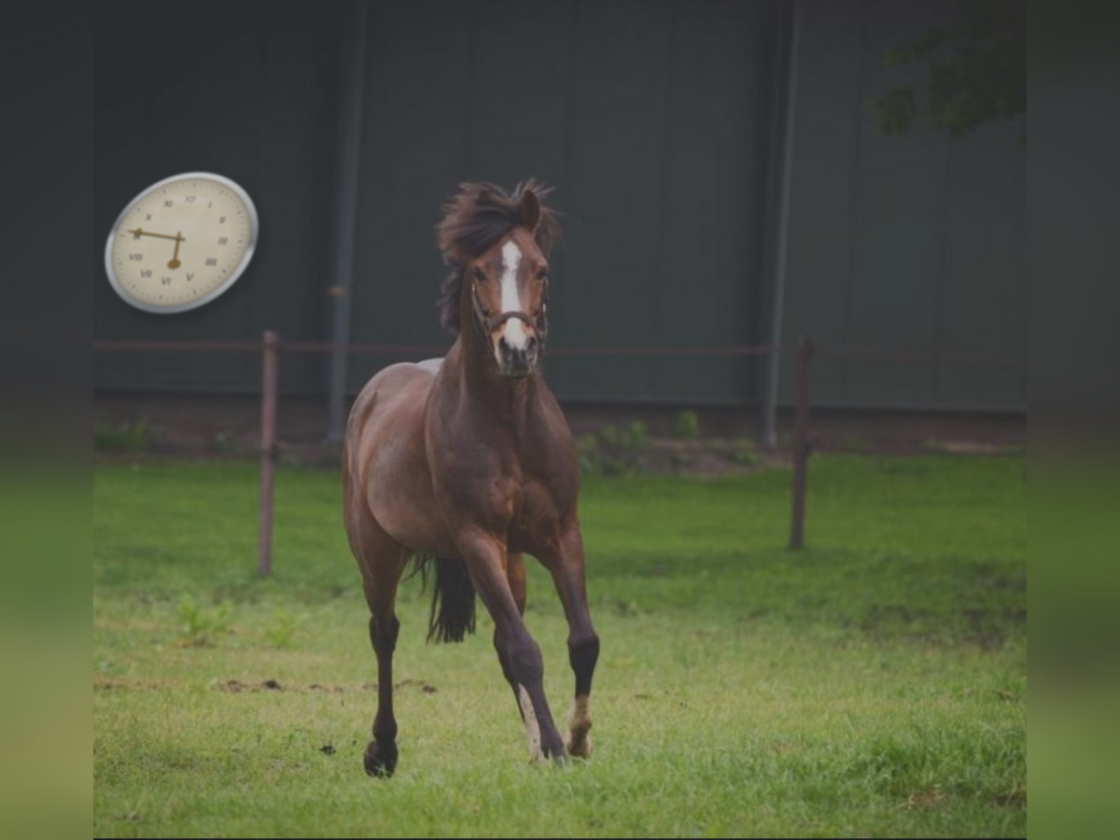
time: **5:46**
